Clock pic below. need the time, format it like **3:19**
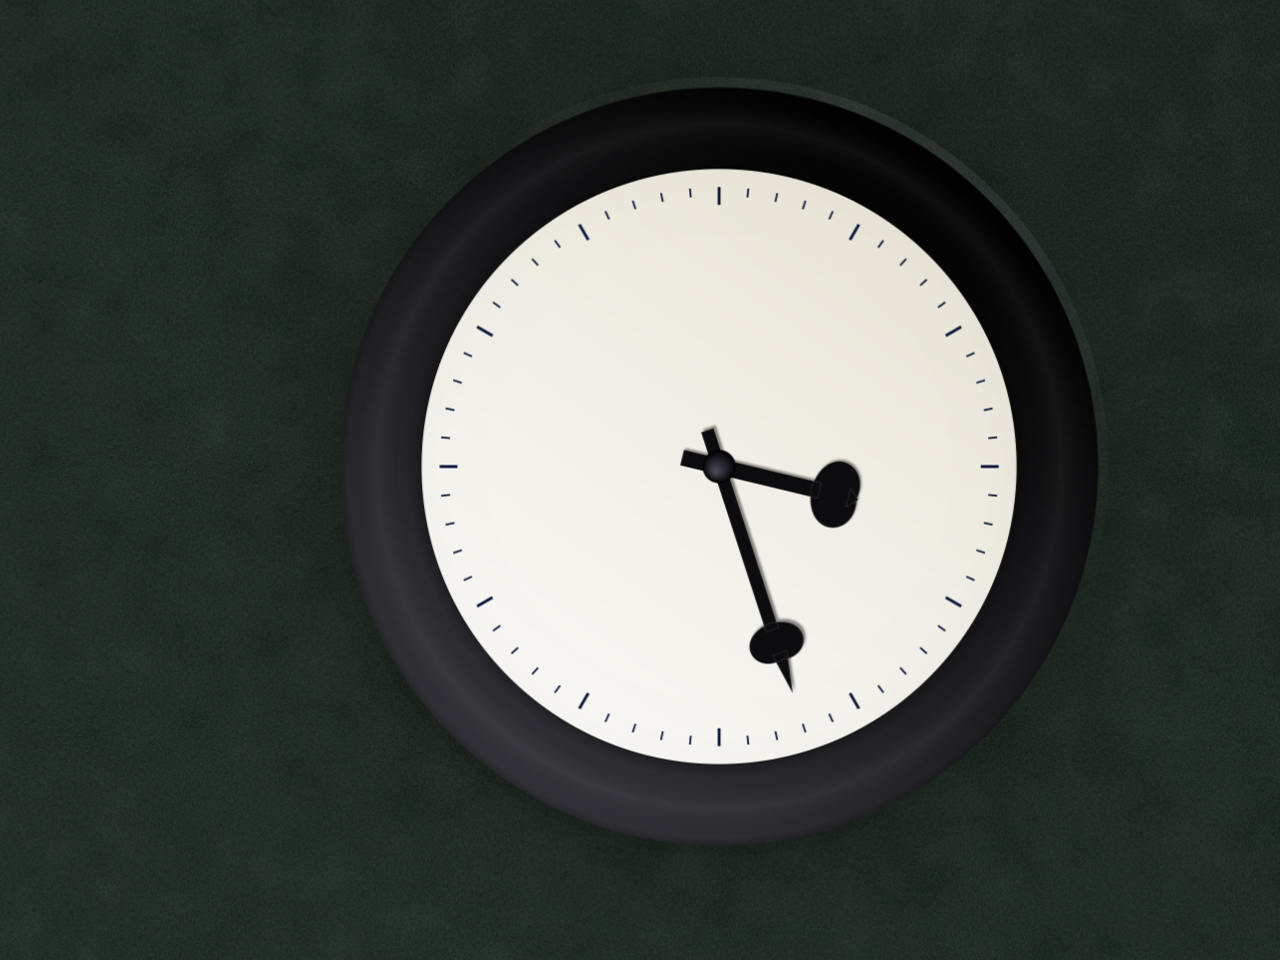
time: **3:27**
